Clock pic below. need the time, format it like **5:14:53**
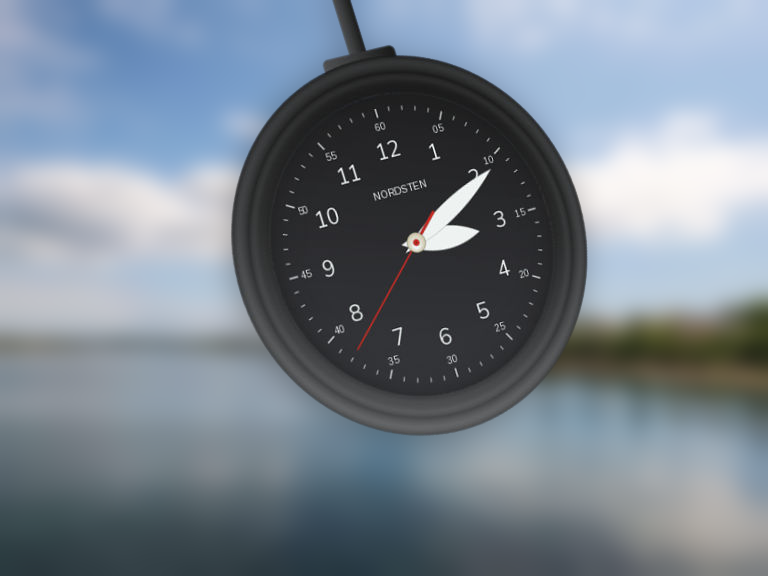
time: **3:10:38**
